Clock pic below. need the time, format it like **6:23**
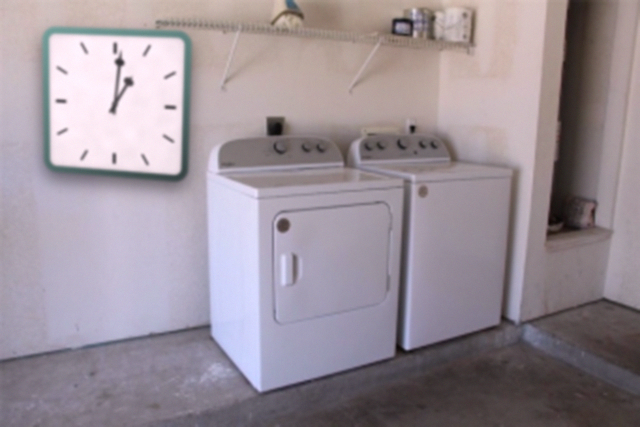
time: **1:01**
